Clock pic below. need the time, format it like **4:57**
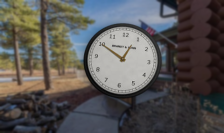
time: **12:50**
